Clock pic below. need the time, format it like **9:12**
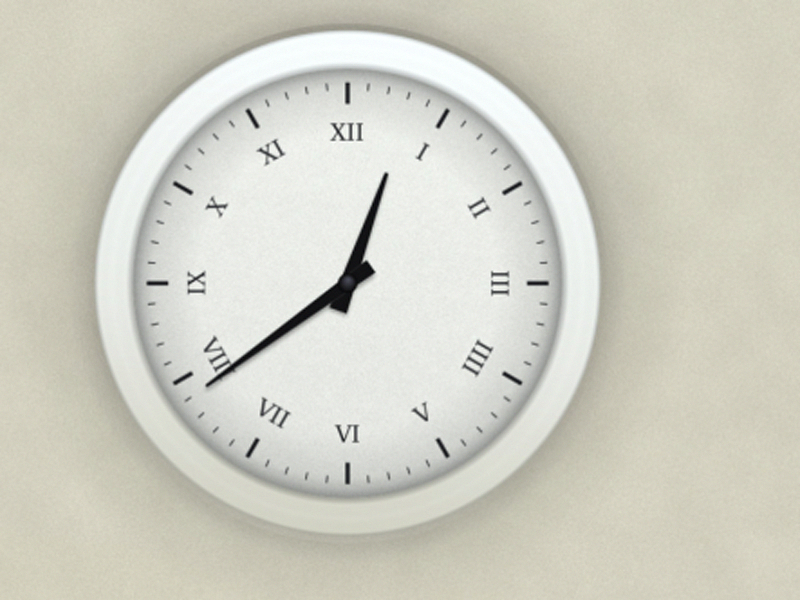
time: **12:39**
